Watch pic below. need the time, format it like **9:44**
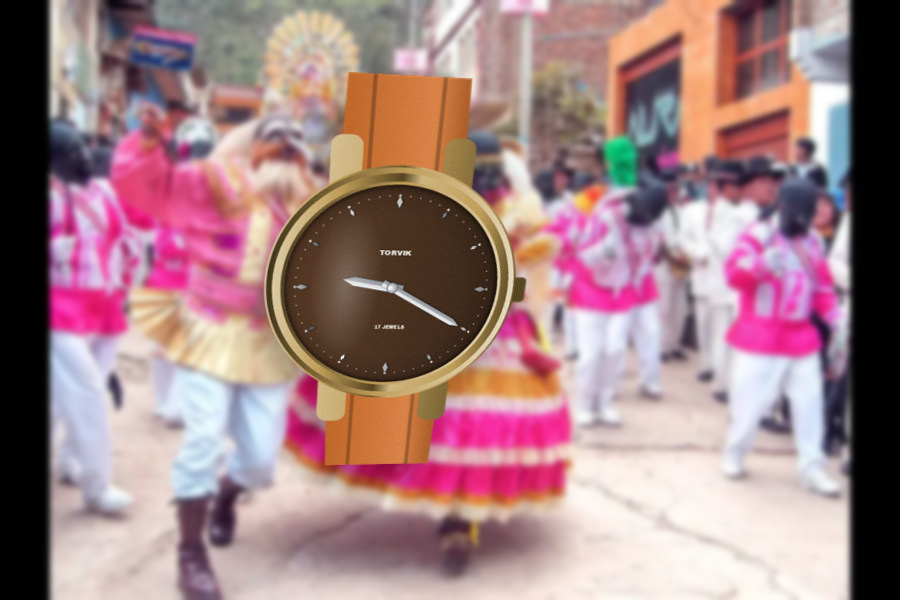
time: **9:20**
